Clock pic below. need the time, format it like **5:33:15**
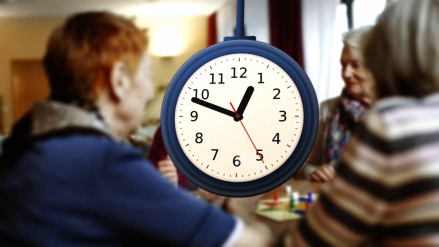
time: **12:48:25**
